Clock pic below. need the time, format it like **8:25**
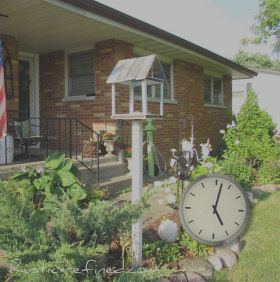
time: **5:02**
